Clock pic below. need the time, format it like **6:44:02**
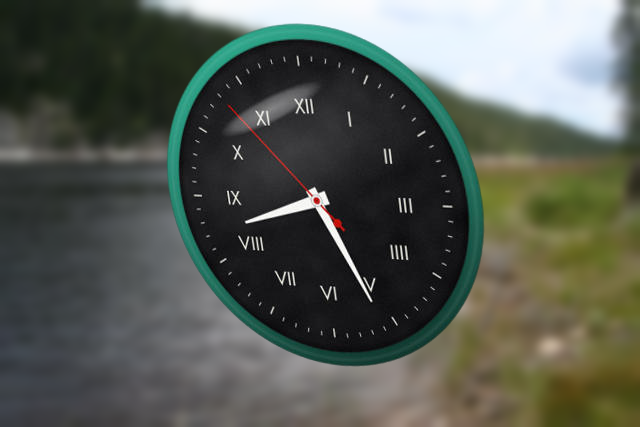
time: **8:25:53**
